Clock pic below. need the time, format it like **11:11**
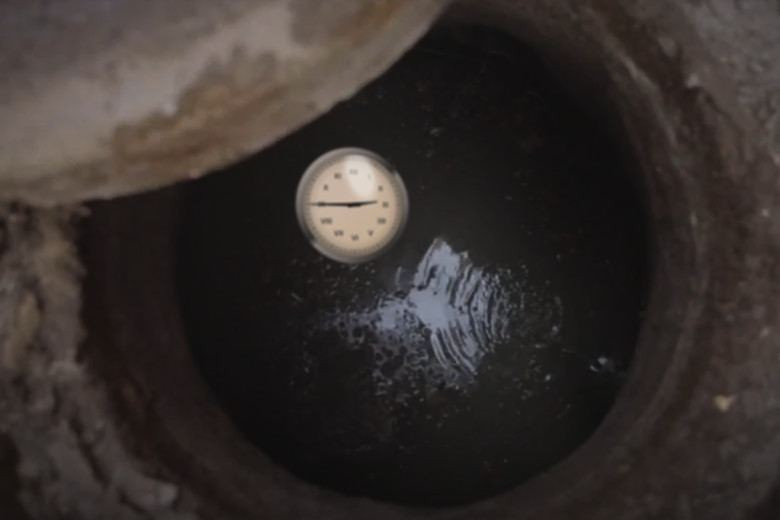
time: **2:45**
